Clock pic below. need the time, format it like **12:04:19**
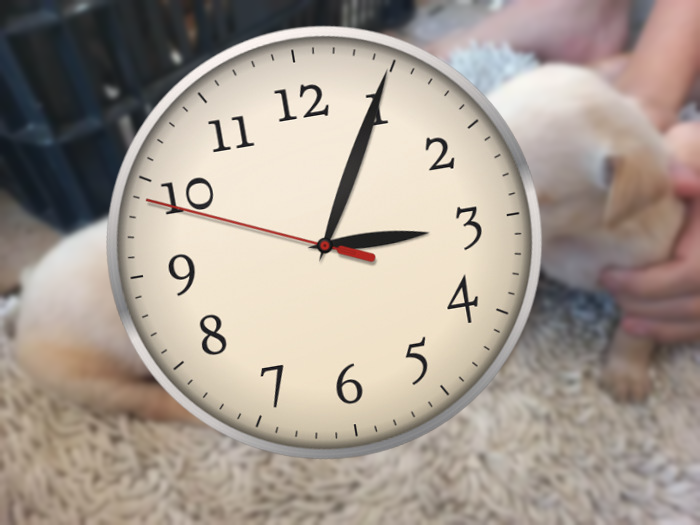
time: **3:04:49**
